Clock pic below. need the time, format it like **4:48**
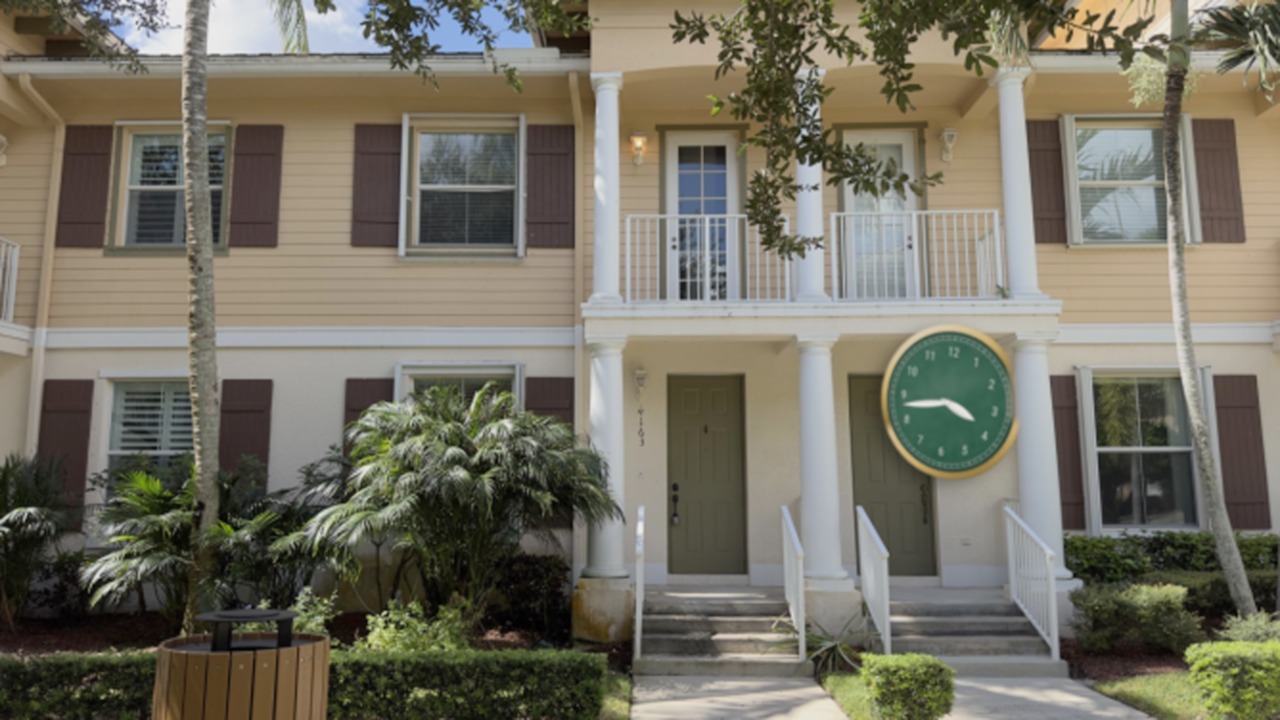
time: **3:43**
